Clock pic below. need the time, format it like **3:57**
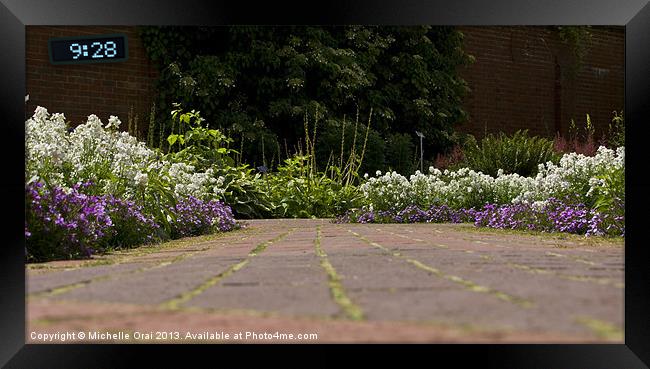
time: **9:28**
